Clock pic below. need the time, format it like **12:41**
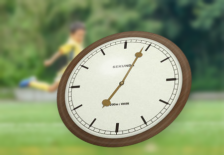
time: **7:04**
